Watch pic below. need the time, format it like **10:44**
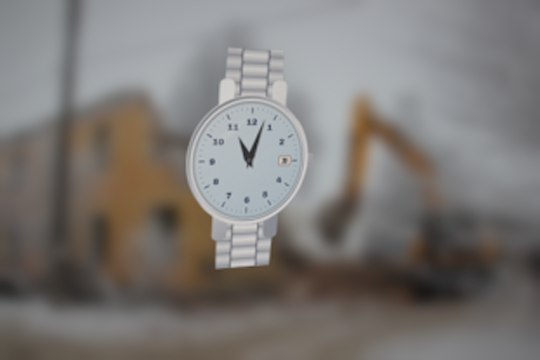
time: **11:03**
